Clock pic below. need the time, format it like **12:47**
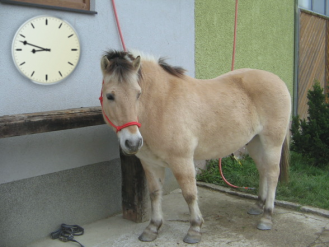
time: **8:48**
